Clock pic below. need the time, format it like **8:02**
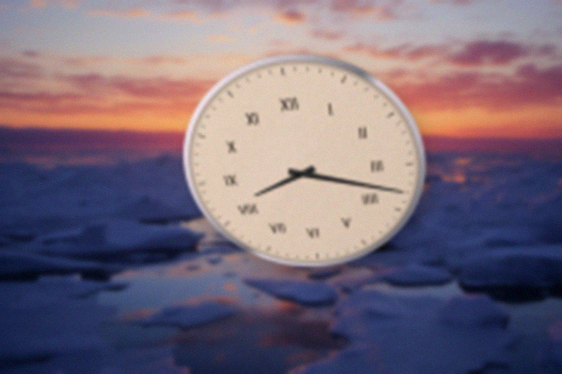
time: **8:18**
